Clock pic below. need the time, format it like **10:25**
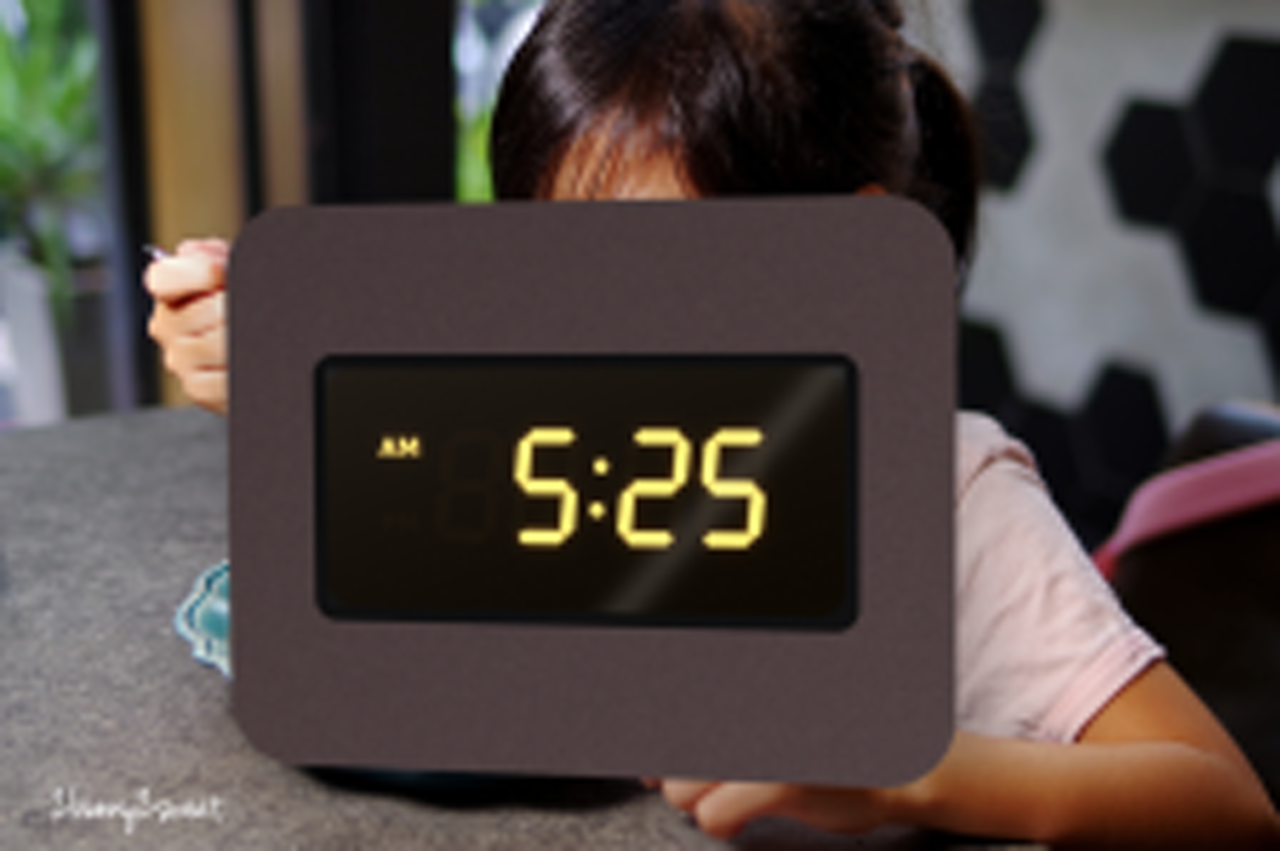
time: **5:25**
